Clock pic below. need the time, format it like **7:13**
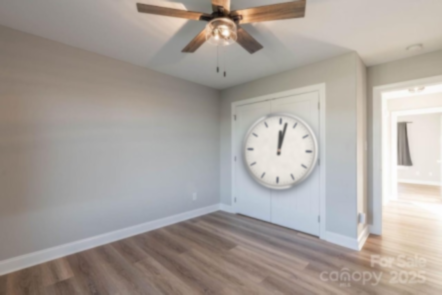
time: **12:02**
